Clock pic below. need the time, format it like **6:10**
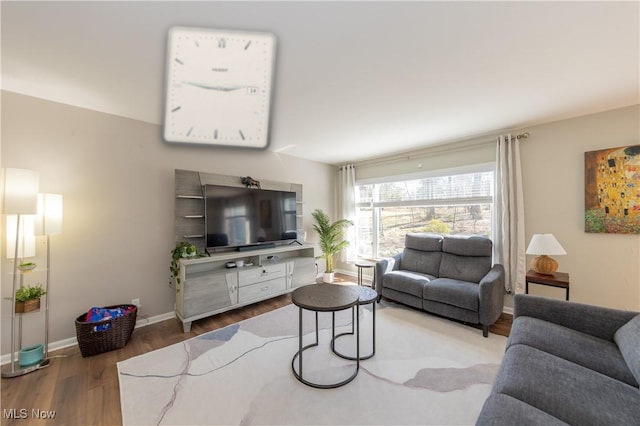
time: **2:46**
